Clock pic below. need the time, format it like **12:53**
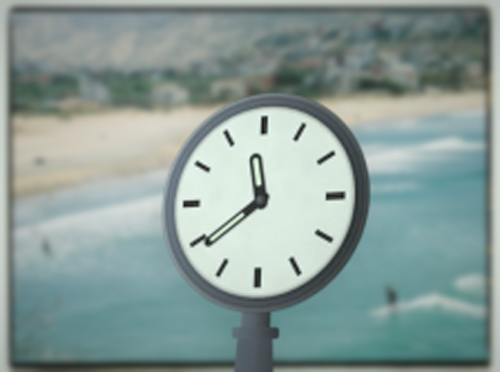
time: **11:39**
